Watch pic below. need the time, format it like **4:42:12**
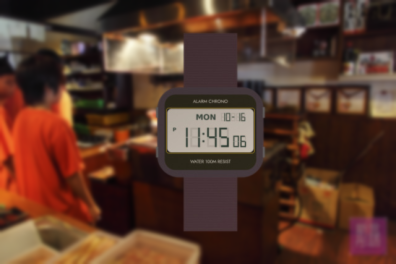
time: **11:45:06**
